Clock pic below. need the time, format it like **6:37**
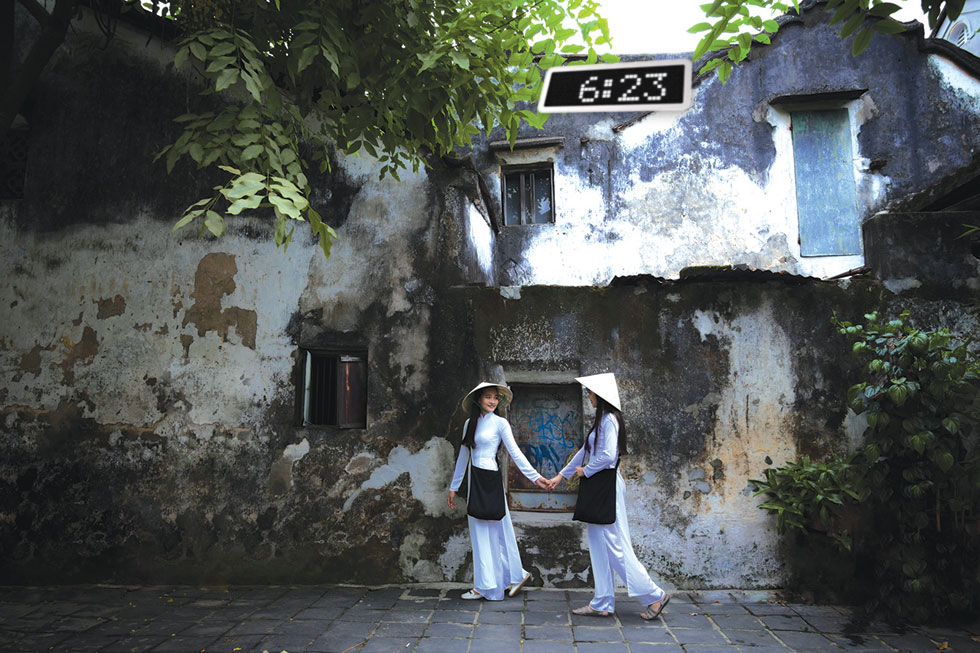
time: **6:23**
